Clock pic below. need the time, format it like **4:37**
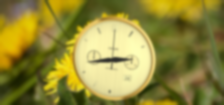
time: **2:43**
